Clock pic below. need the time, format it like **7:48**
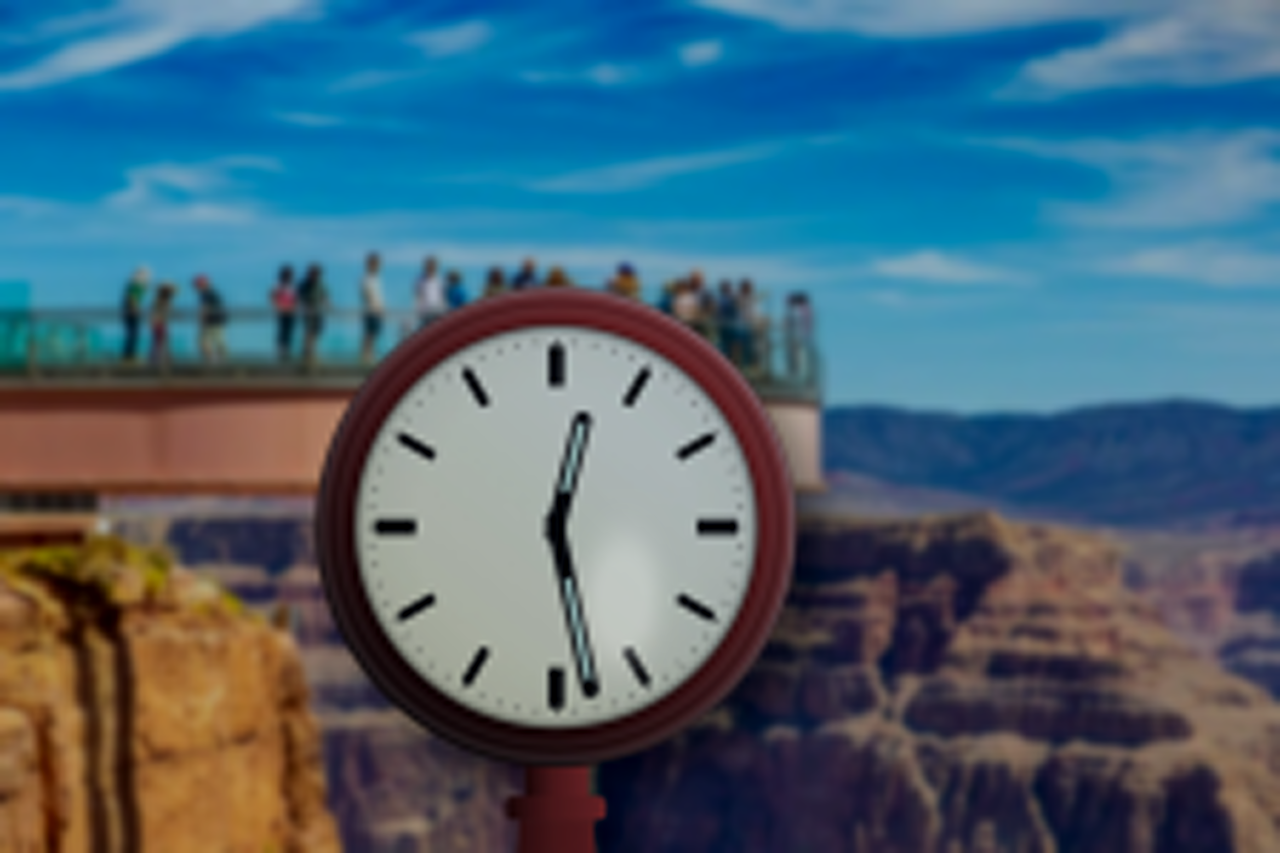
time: **12:28**
